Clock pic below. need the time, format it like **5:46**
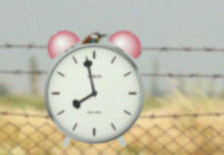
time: **7:58**
